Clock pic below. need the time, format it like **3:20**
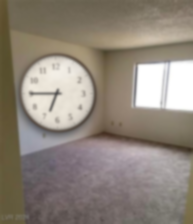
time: **6:45**
